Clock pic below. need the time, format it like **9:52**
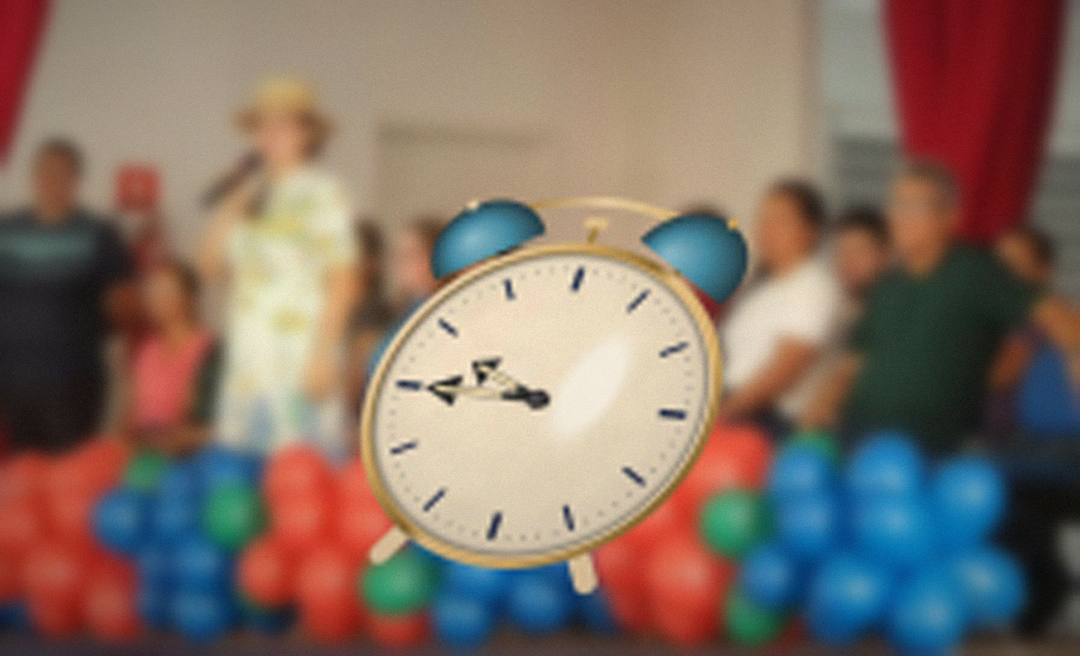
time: **9:45**
